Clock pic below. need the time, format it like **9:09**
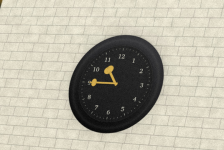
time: **10:45**
